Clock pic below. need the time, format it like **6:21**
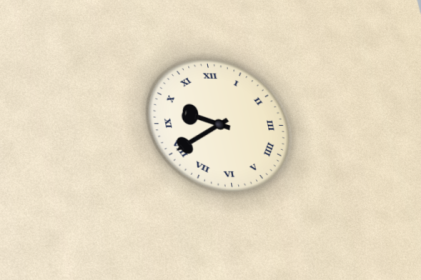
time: **9:40**
